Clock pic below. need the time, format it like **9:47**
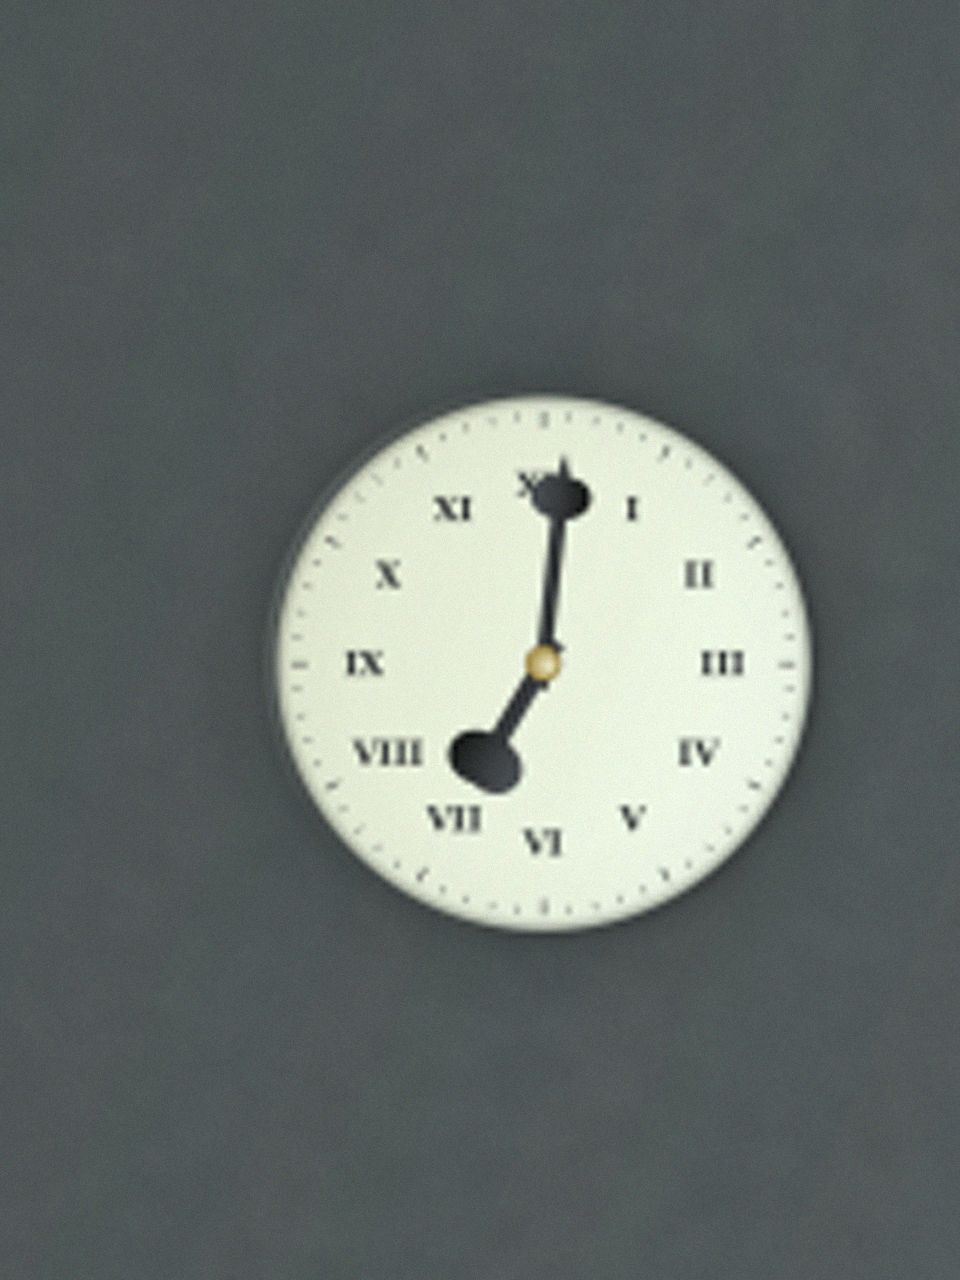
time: **7:01**
